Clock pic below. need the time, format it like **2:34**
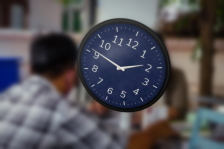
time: **1:46**
